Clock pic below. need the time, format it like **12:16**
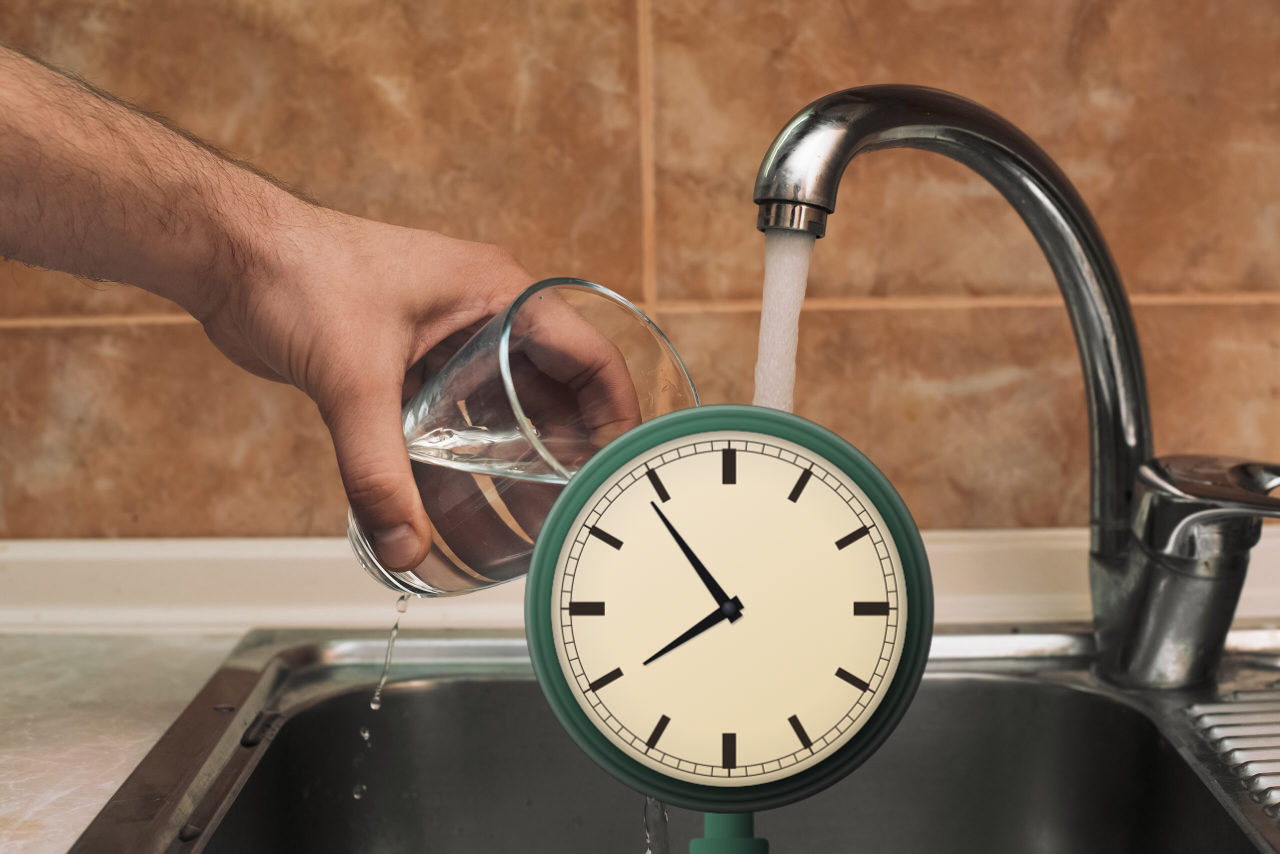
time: **7:54**
